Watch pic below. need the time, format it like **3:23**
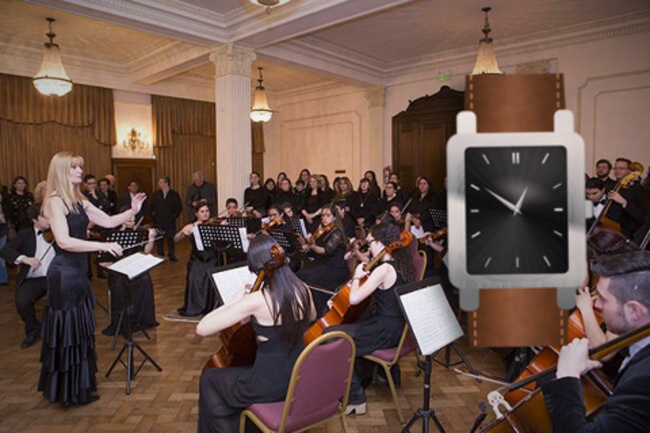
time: **12:51**
